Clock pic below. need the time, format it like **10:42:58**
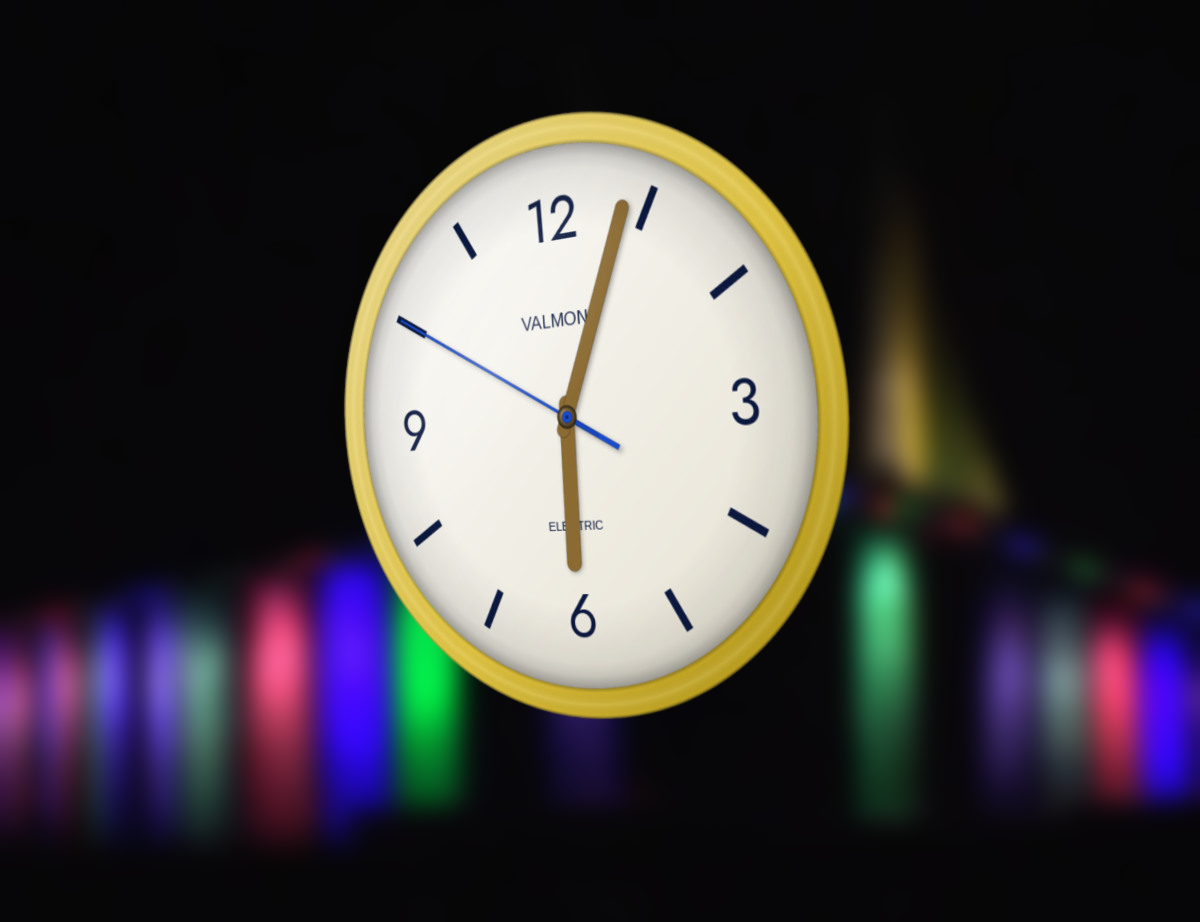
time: **6:03:50**
